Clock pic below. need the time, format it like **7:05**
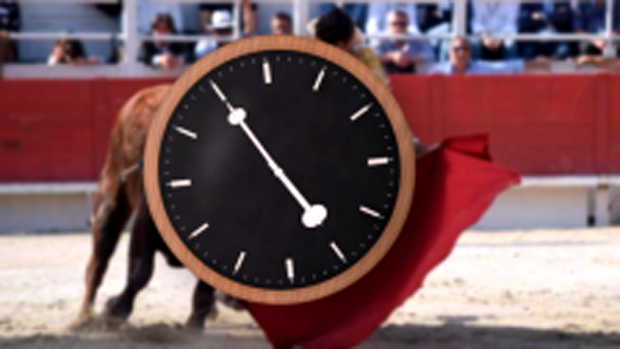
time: **4:55**
